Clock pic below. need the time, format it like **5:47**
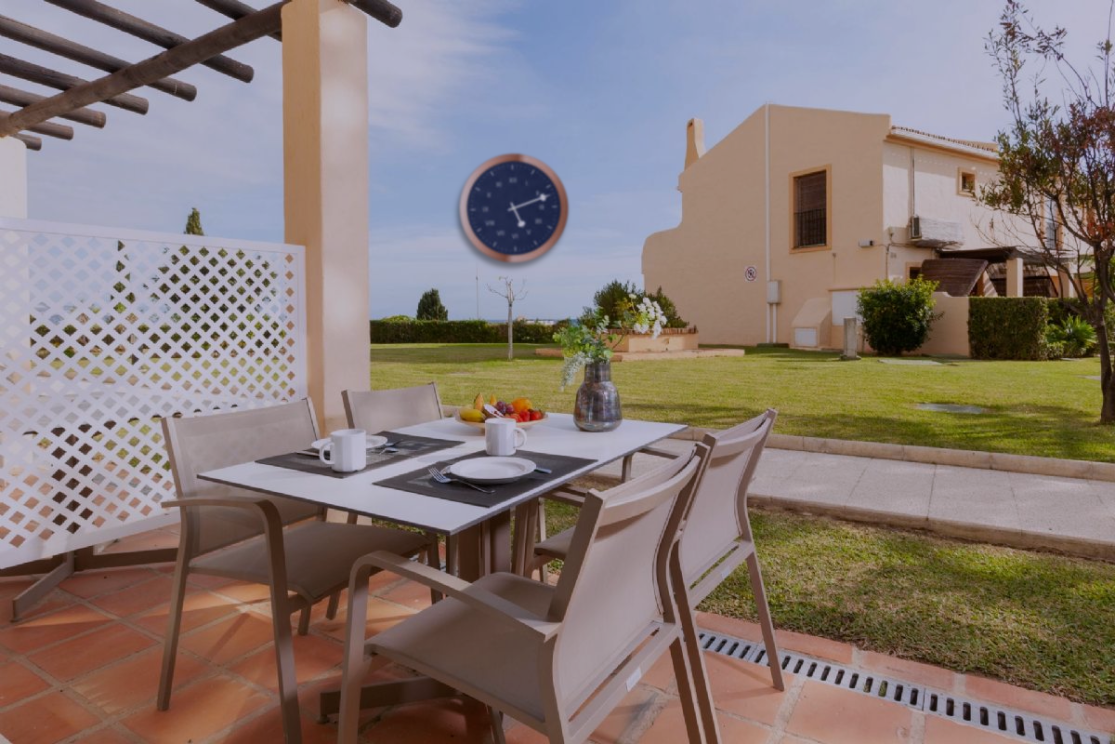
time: **5:12**
